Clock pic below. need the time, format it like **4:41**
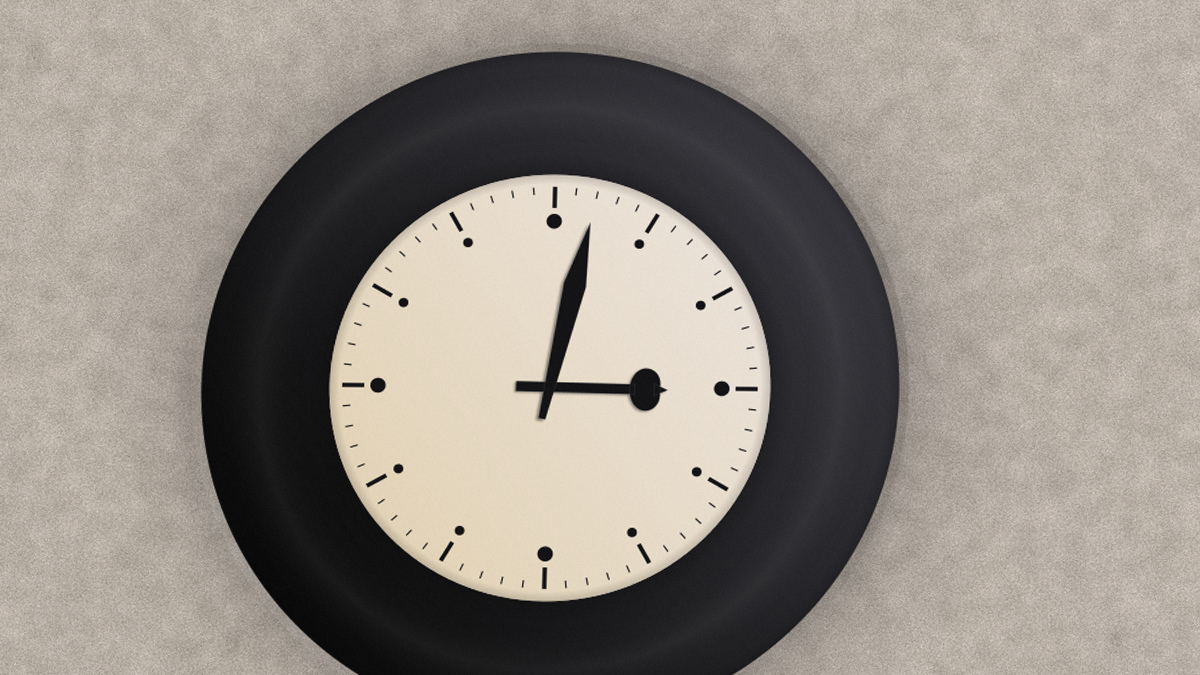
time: **3:02**
